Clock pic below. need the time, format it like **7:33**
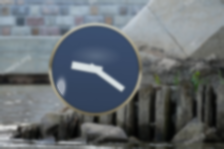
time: **9:21**
